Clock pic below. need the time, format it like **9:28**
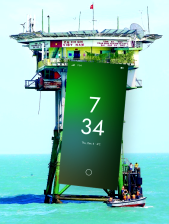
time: **7:34**
